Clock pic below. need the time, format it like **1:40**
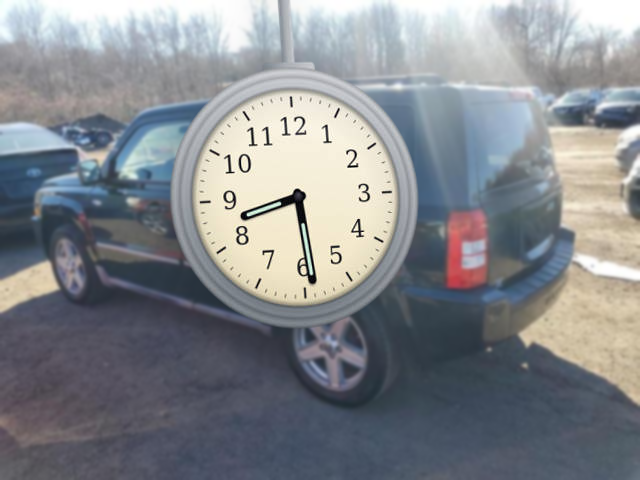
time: **8:29**
